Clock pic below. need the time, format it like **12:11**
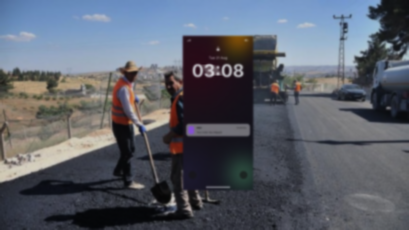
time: **3:08**
